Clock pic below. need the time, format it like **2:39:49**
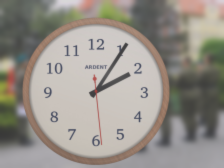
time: **2:05:29**
